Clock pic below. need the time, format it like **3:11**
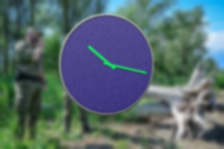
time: **10:17**
